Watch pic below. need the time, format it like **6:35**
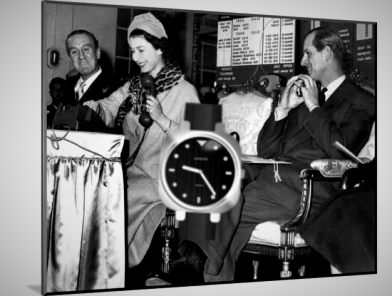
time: **9:24**
